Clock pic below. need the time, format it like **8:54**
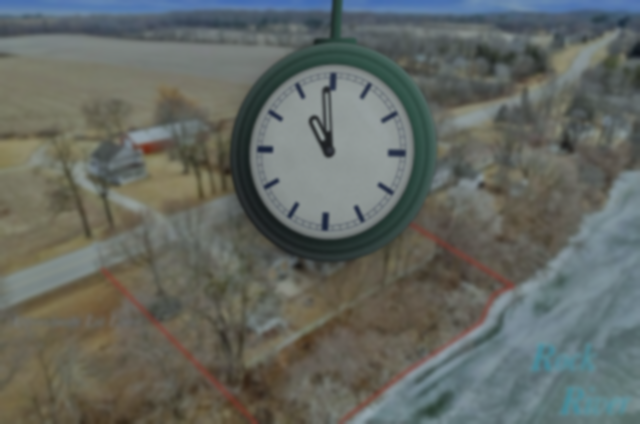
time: **10:59**
